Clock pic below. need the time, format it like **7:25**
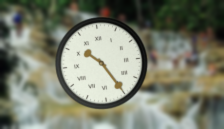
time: **10:25**
